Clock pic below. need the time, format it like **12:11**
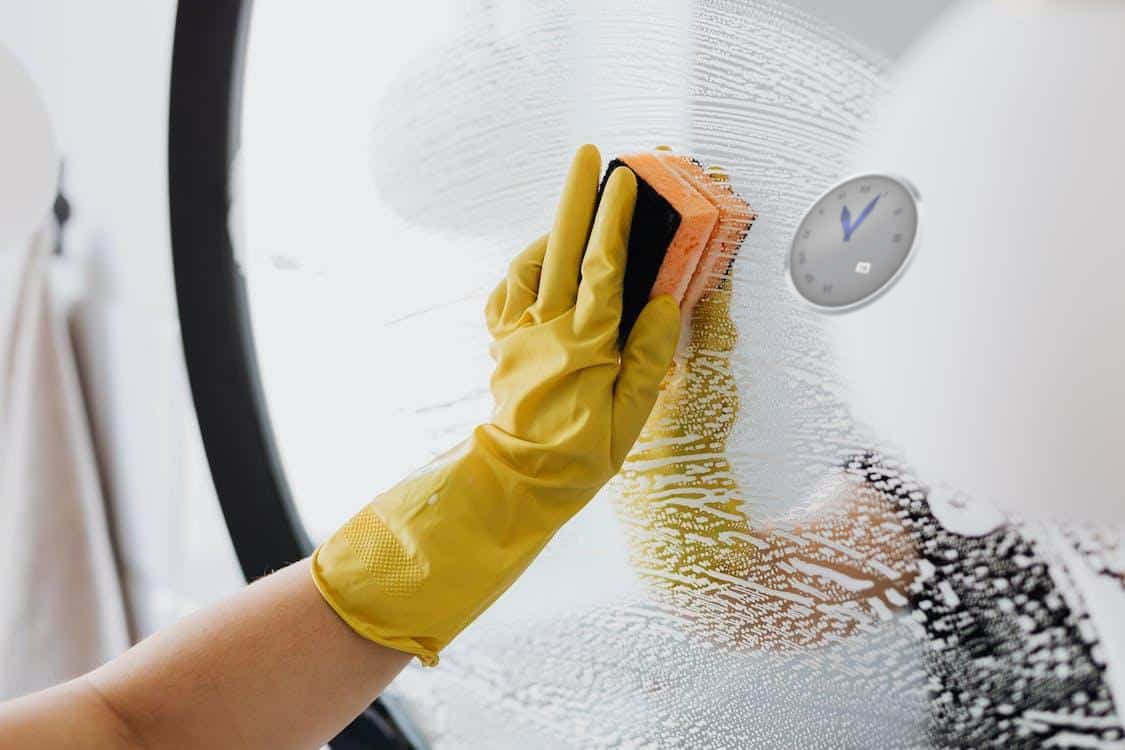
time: **11:04**
